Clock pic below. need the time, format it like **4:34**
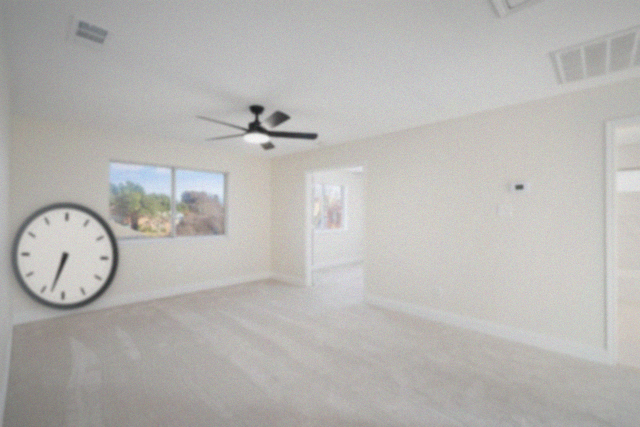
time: **6:33**
